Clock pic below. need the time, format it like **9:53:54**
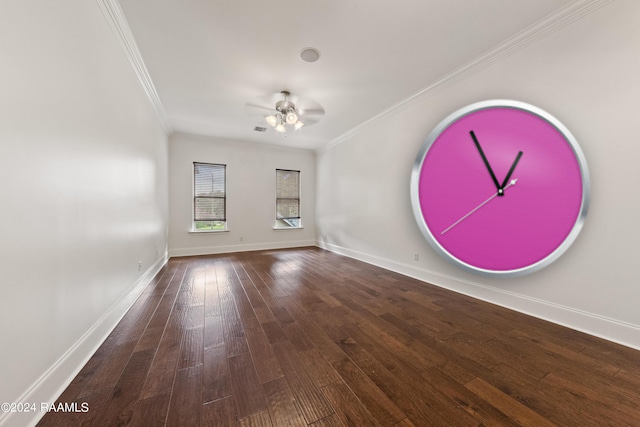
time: **12:55:39**
